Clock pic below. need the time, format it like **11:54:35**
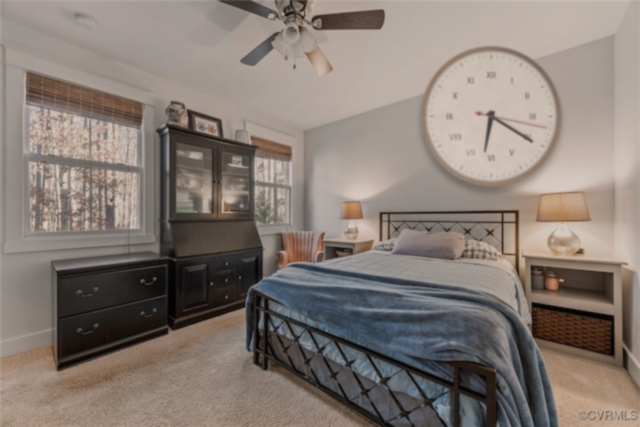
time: **6:20:17**
